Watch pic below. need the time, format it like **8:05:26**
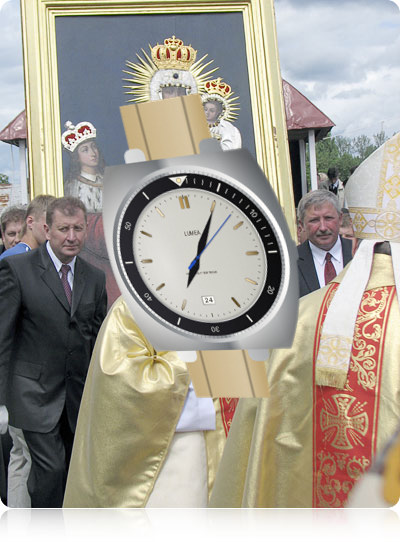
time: **7:05:08**
